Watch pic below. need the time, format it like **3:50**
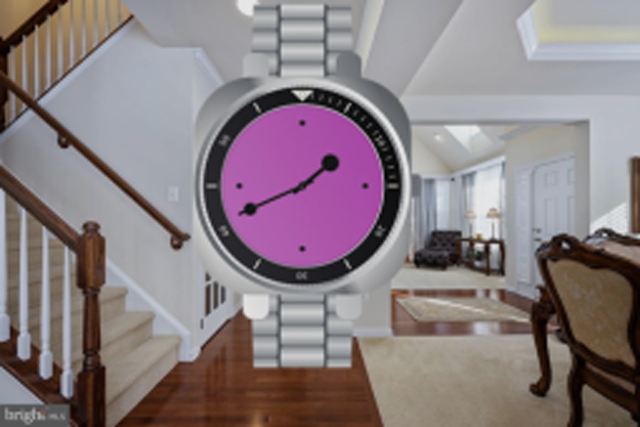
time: **1:41**
